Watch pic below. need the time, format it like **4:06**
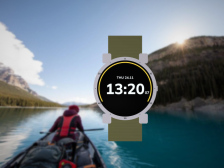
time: **13:20**
